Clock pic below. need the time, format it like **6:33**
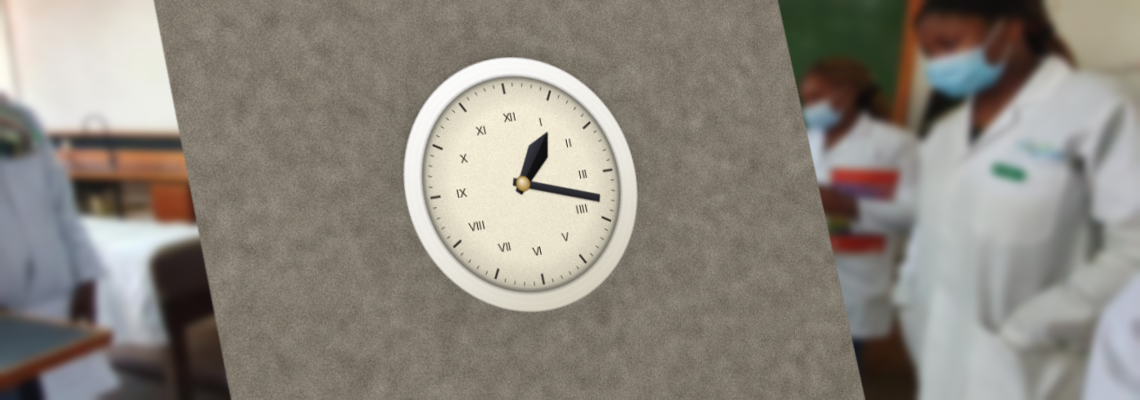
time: **1:18**
